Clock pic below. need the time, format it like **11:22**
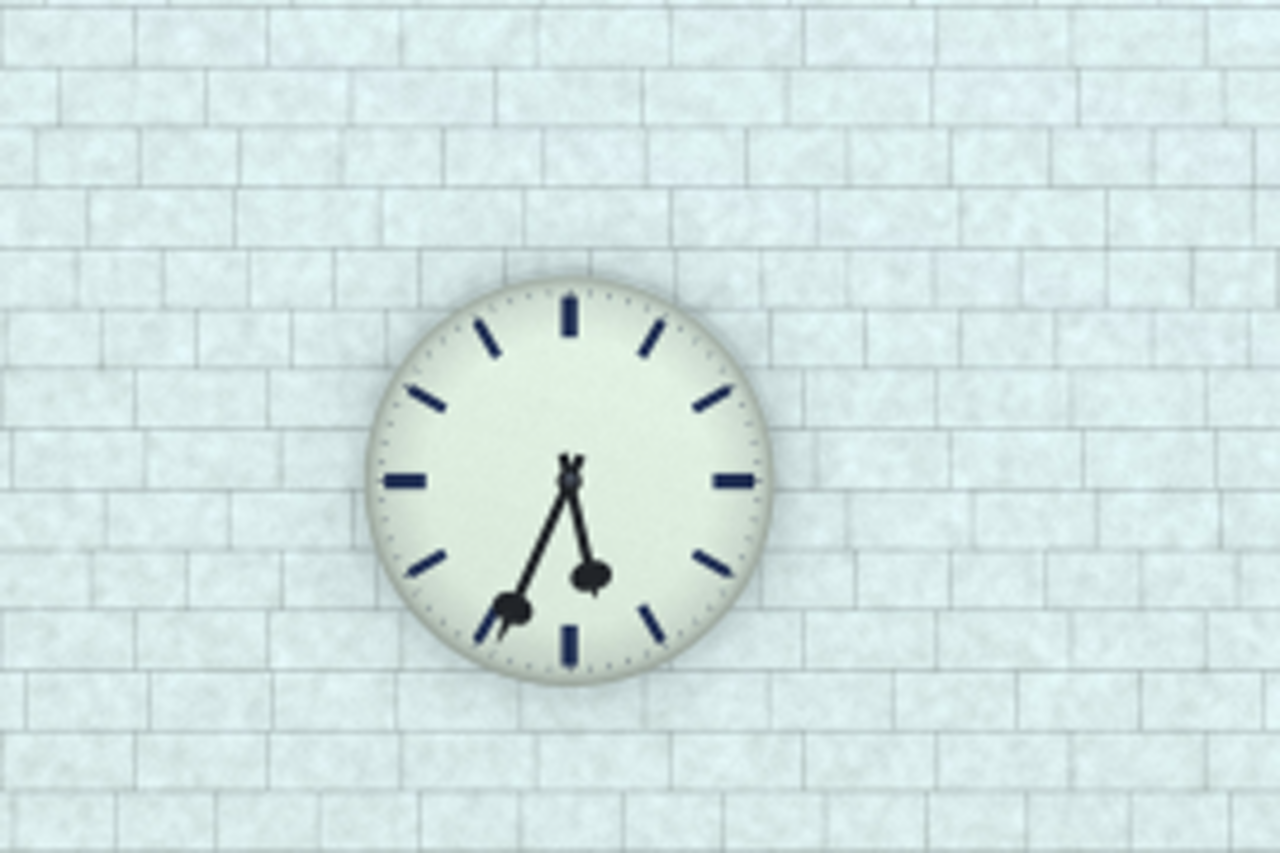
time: **5:34**
